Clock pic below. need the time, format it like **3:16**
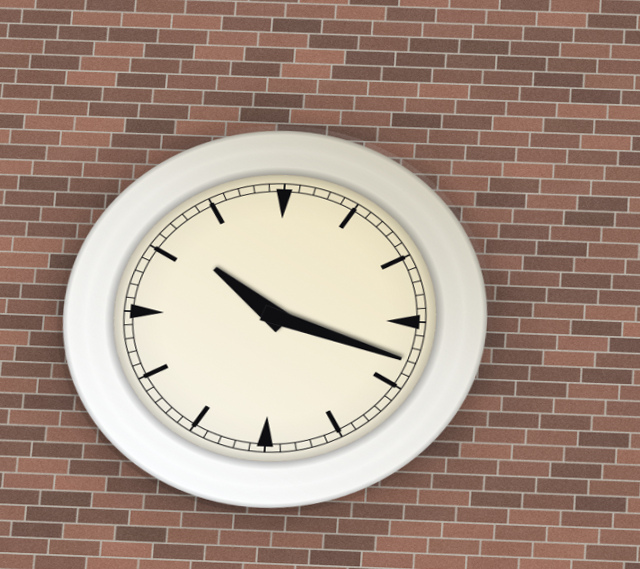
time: **10:18**
